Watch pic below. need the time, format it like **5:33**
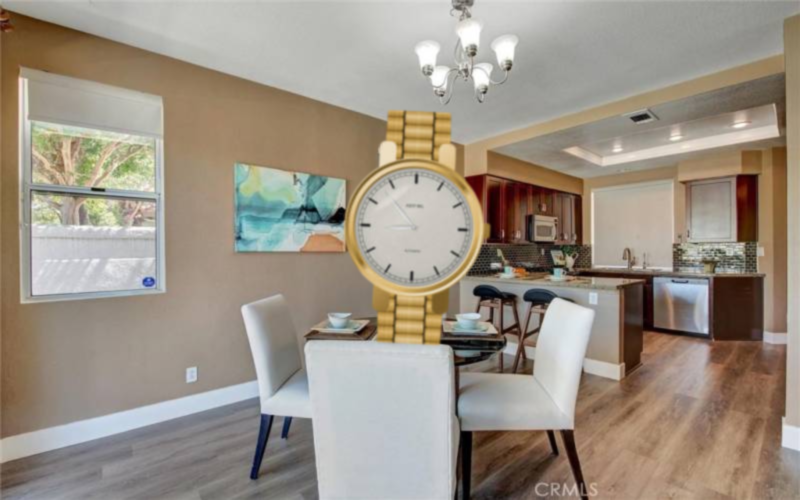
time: **8:53**
